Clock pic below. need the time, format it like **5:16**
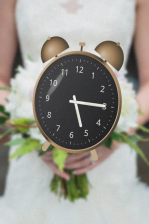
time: **5:15**
